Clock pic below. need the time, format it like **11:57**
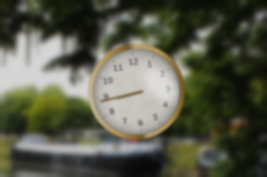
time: **8:44**
